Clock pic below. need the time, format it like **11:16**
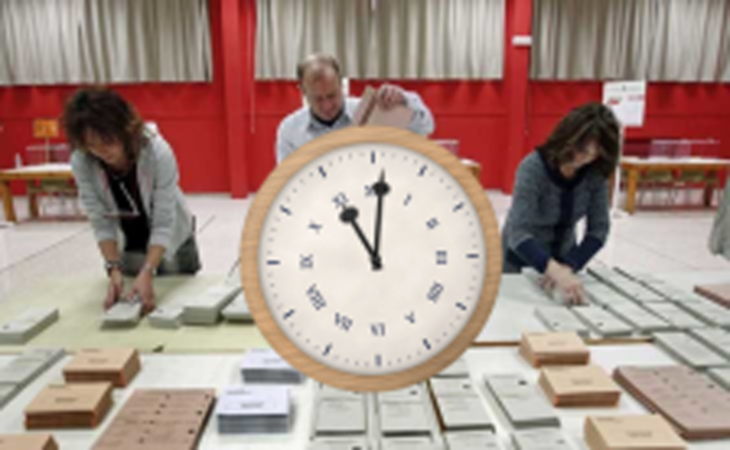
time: **11:01**
